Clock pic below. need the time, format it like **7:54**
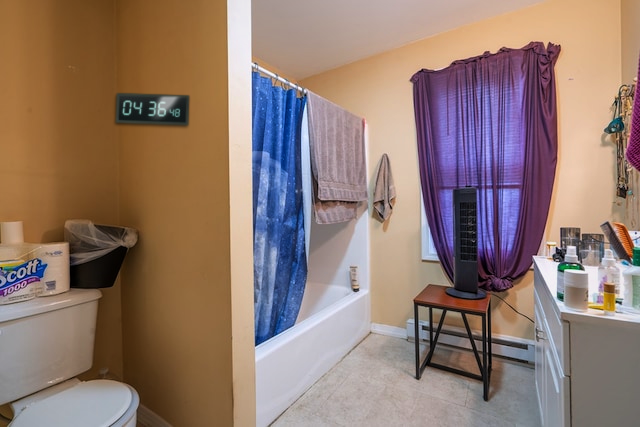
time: **4:36**
